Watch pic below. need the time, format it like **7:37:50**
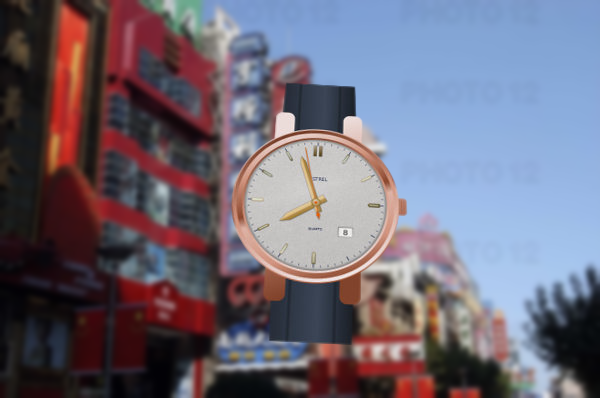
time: **7:56:58**
